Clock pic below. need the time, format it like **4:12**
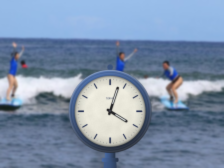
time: **4:03**
